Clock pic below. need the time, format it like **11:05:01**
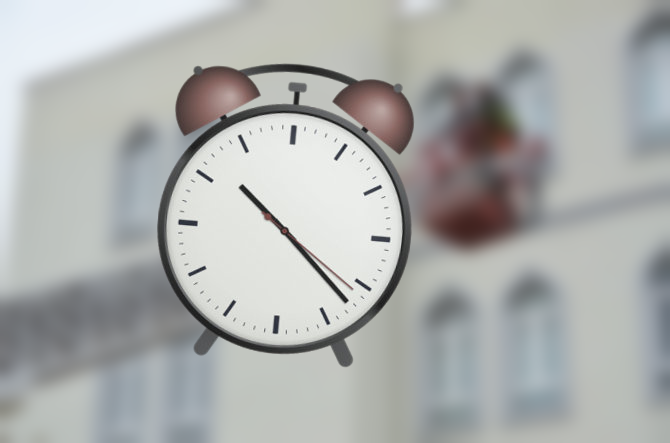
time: **10:22:21**
